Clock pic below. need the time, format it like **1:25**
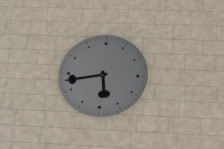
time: **5:43**
